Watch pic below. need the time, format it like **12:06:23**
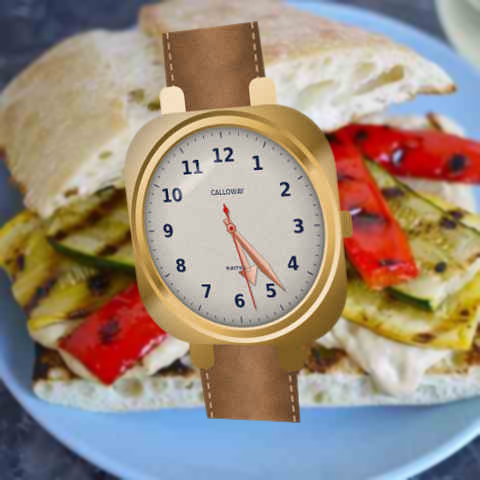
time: **5:23:28**
